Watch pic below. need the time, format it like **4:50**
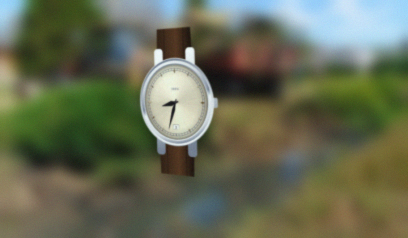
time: **8:33**
